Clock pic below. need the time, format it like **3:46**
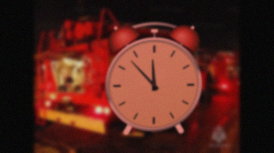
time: **11:53**
